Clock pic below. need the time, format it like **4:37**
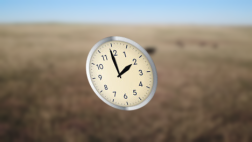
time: **1:59**
